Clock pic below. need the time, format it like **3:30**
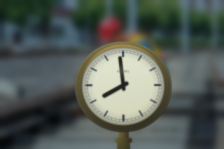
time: **7:59**
